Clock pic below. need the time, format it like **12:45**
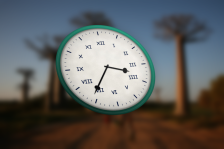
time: **3:36**
